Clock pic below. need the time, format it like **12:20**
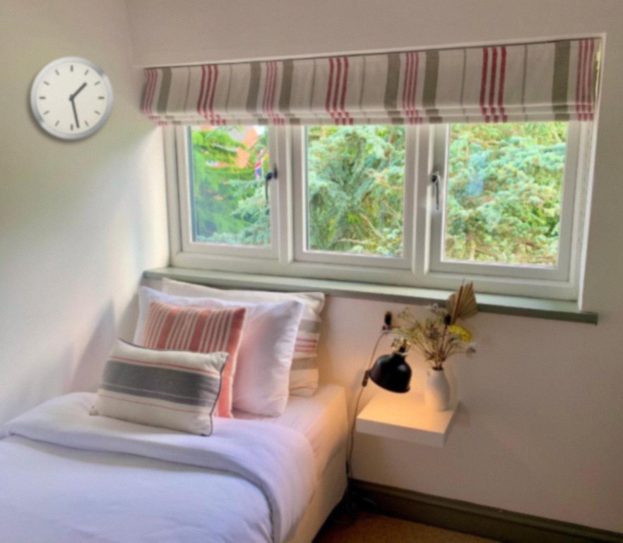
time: **1:28**
